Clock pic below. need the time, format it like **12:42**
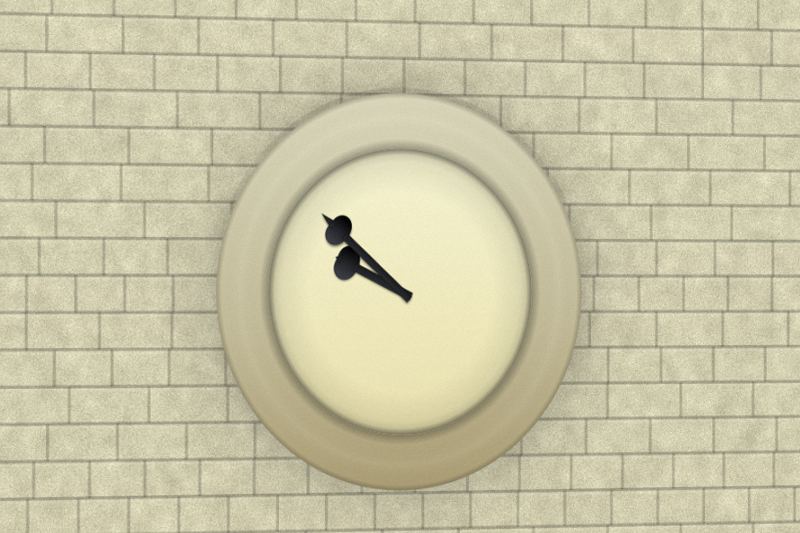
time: **9:52**
